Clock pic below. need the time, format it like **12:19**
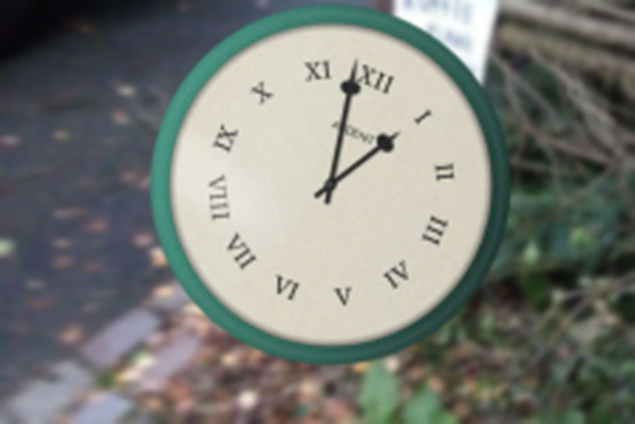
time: **12:58**
